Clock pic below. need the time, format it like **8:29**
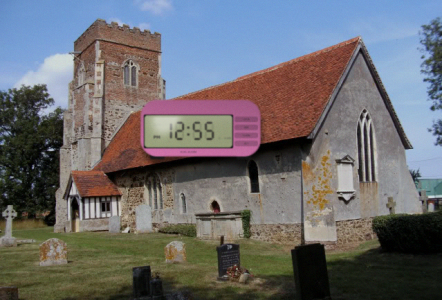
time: **12:55**
